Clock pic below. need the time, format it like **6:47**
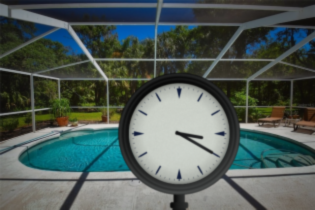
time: **3:20**
